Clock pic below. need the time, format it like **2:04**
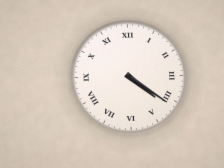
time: **4:21**
